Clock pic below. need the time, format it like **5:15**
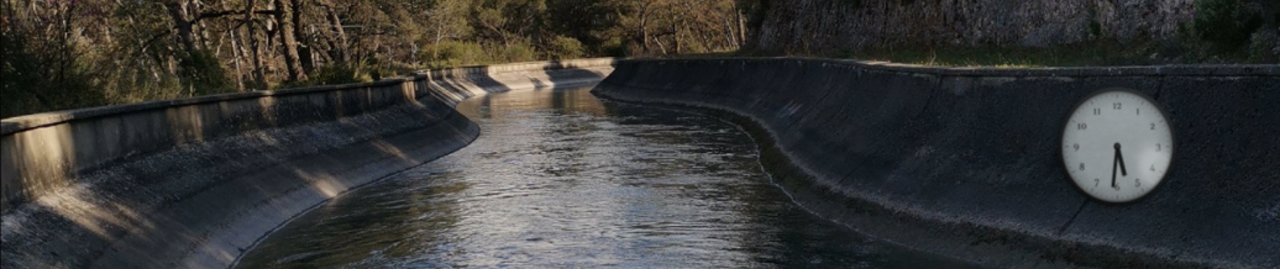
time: **5:31**
